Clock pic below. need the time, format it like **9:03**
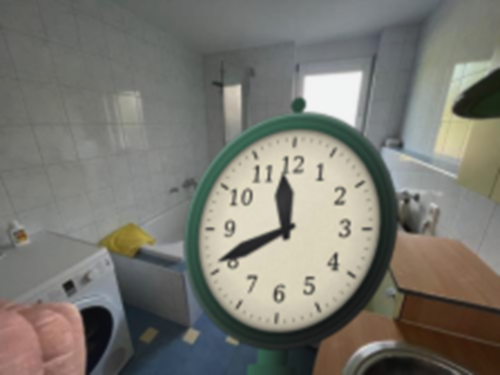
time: **11:41**
